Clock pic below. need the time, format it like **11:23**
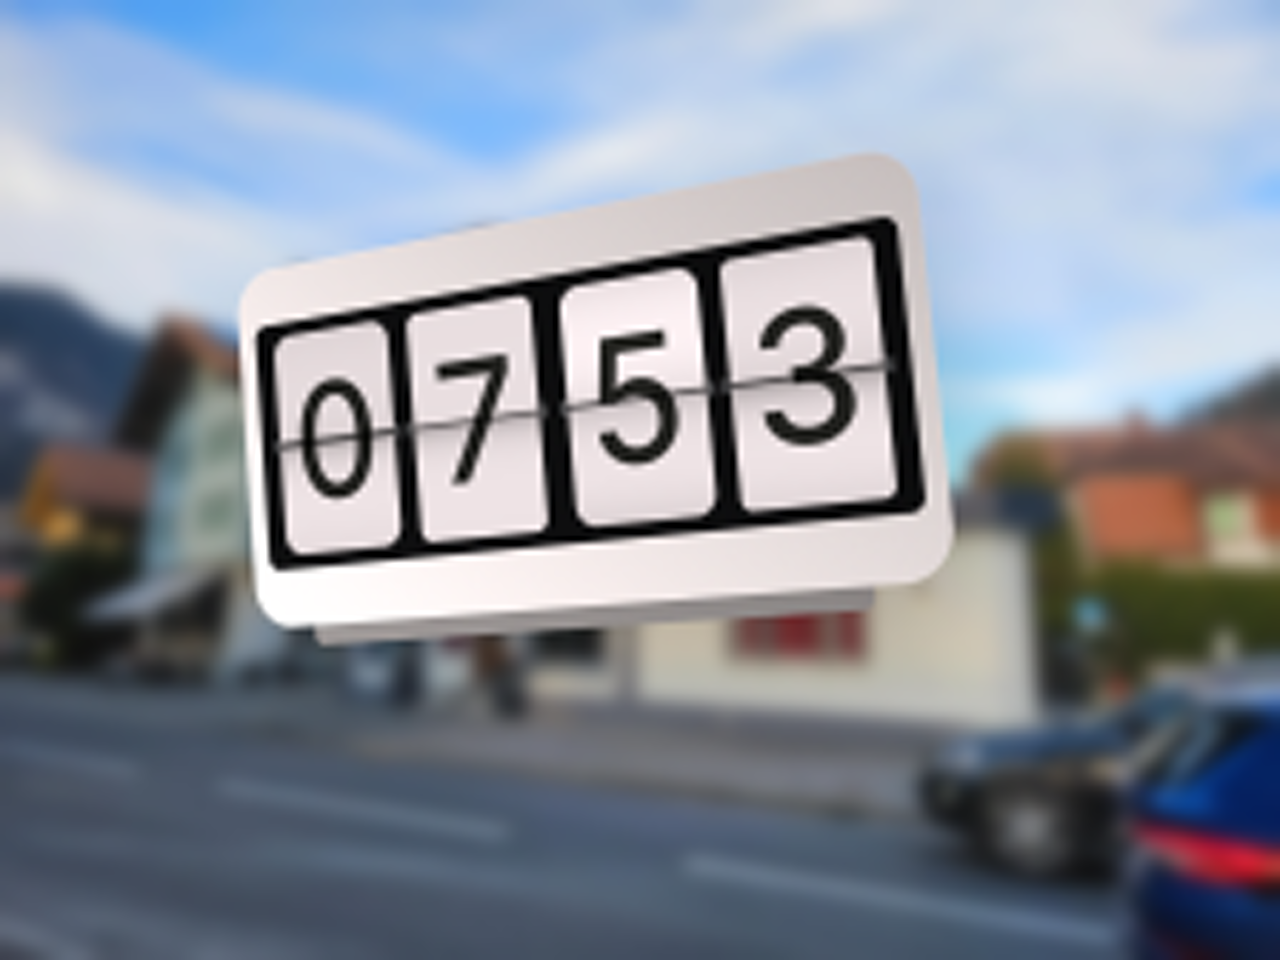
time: **7:53**
